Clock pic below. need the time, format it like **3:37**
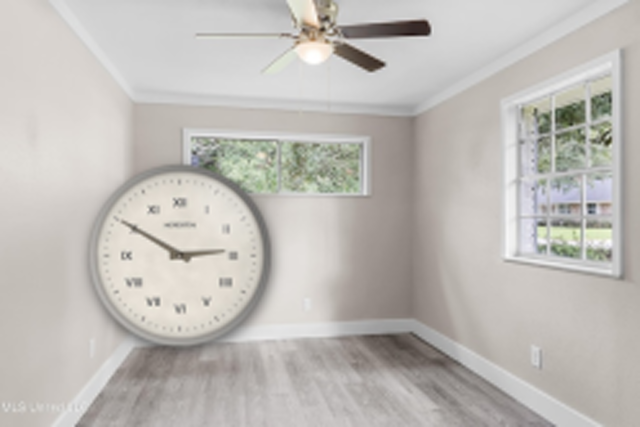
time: **2:50**
